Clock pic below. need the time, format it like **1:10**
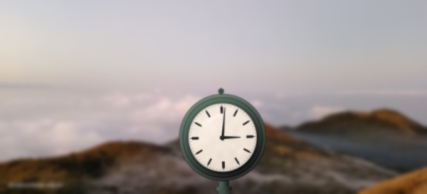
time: **3:01**
